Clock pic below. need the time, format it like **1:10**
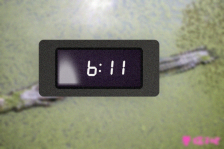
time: **6:11**
